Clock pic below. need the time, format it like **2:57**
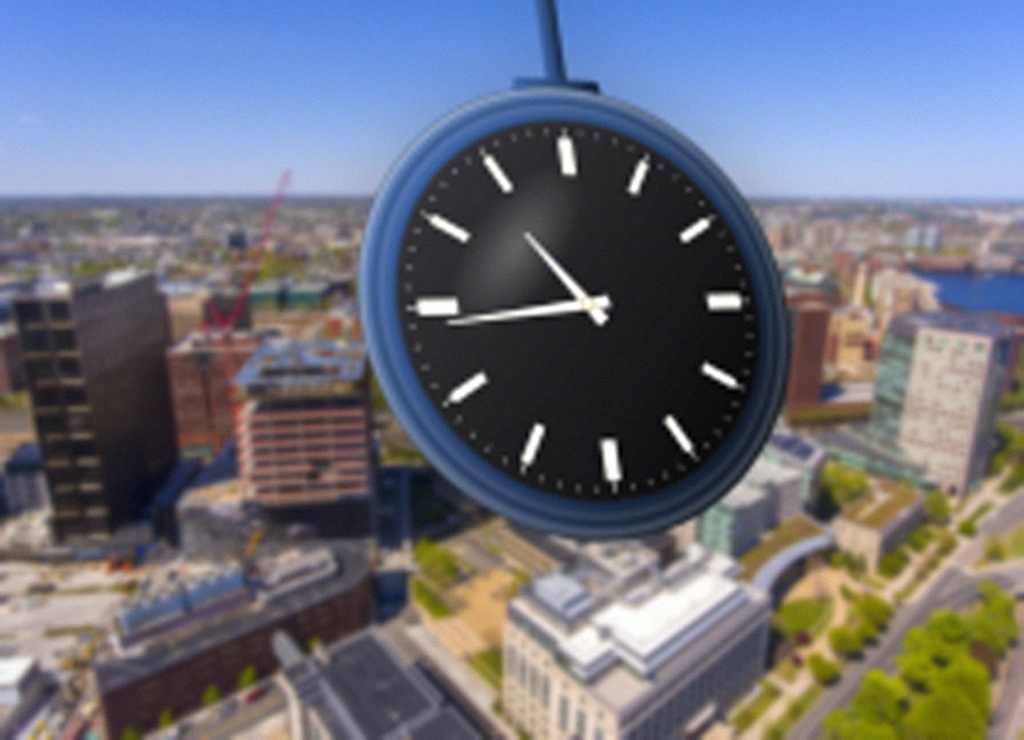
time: **10:44**
